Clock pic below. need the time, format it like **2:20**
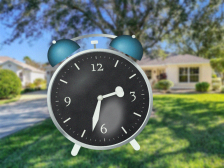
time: **2:33**
